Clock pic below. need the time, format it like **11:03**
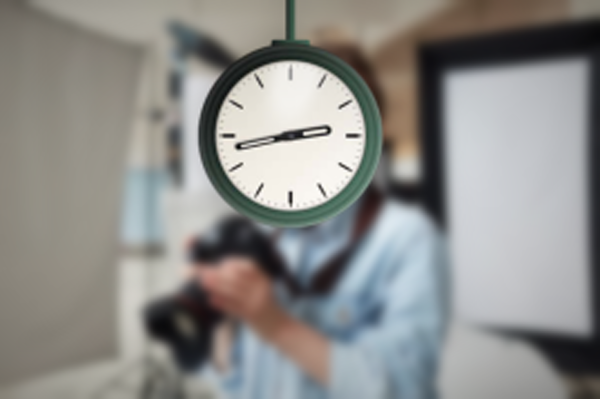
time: **2:43**
